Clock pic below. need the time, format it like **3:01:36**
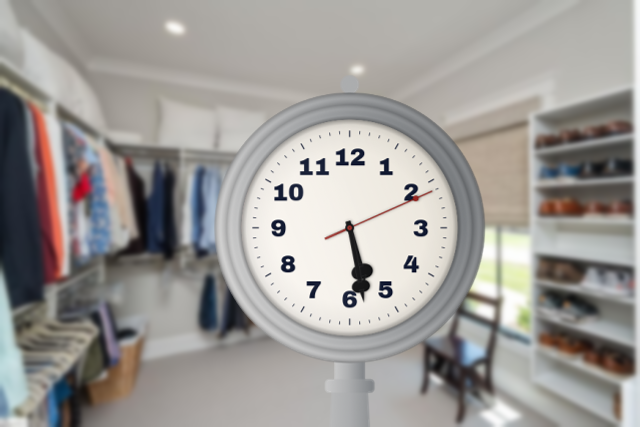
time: **5:28:11**
